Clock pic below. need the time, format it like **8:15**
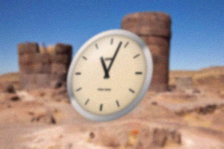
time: **11:03**
